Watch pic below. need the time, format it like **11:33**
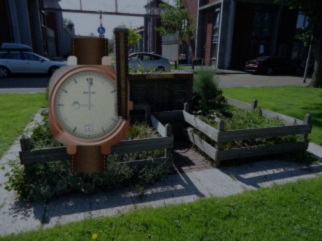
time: **9:00**
